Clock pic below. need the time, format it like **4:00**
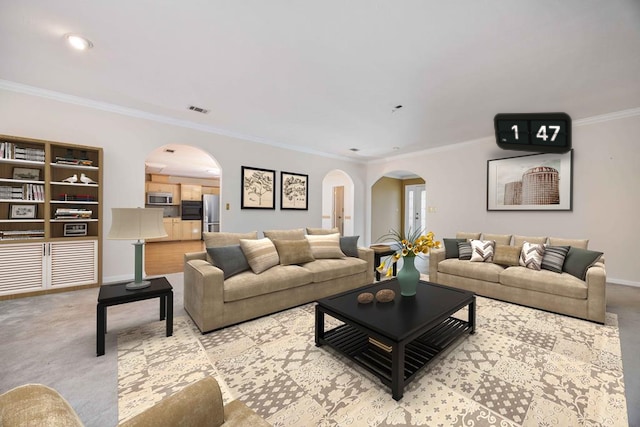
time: **1:47**
